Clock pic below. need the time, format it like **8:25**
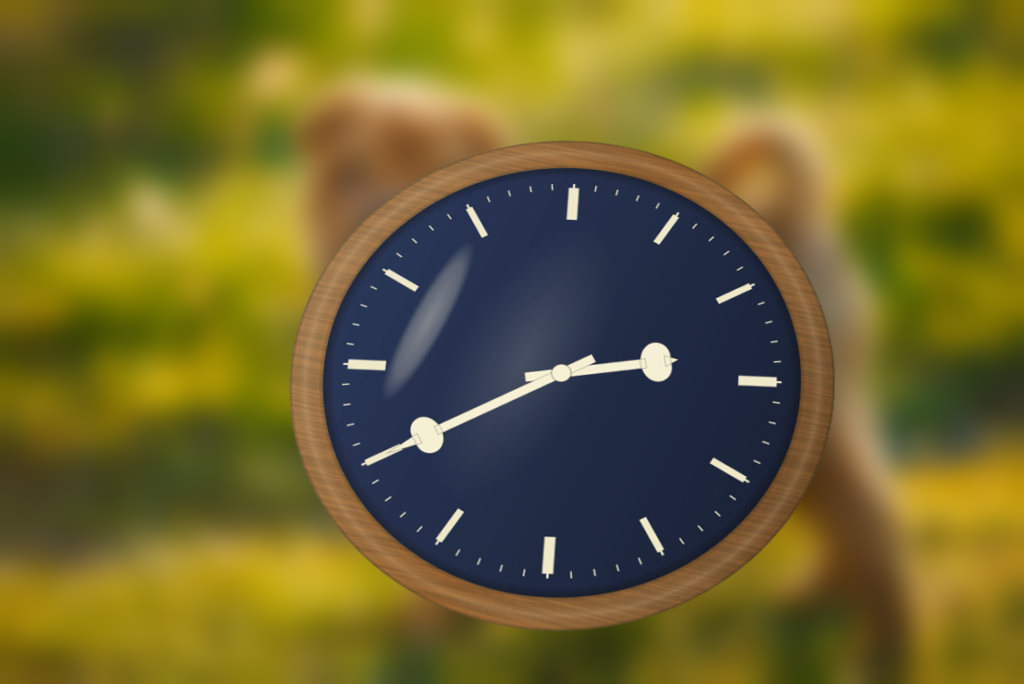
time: **2:40**
